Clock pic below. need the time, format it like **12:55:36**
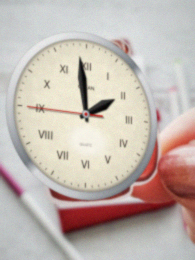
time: **1:58:45**
